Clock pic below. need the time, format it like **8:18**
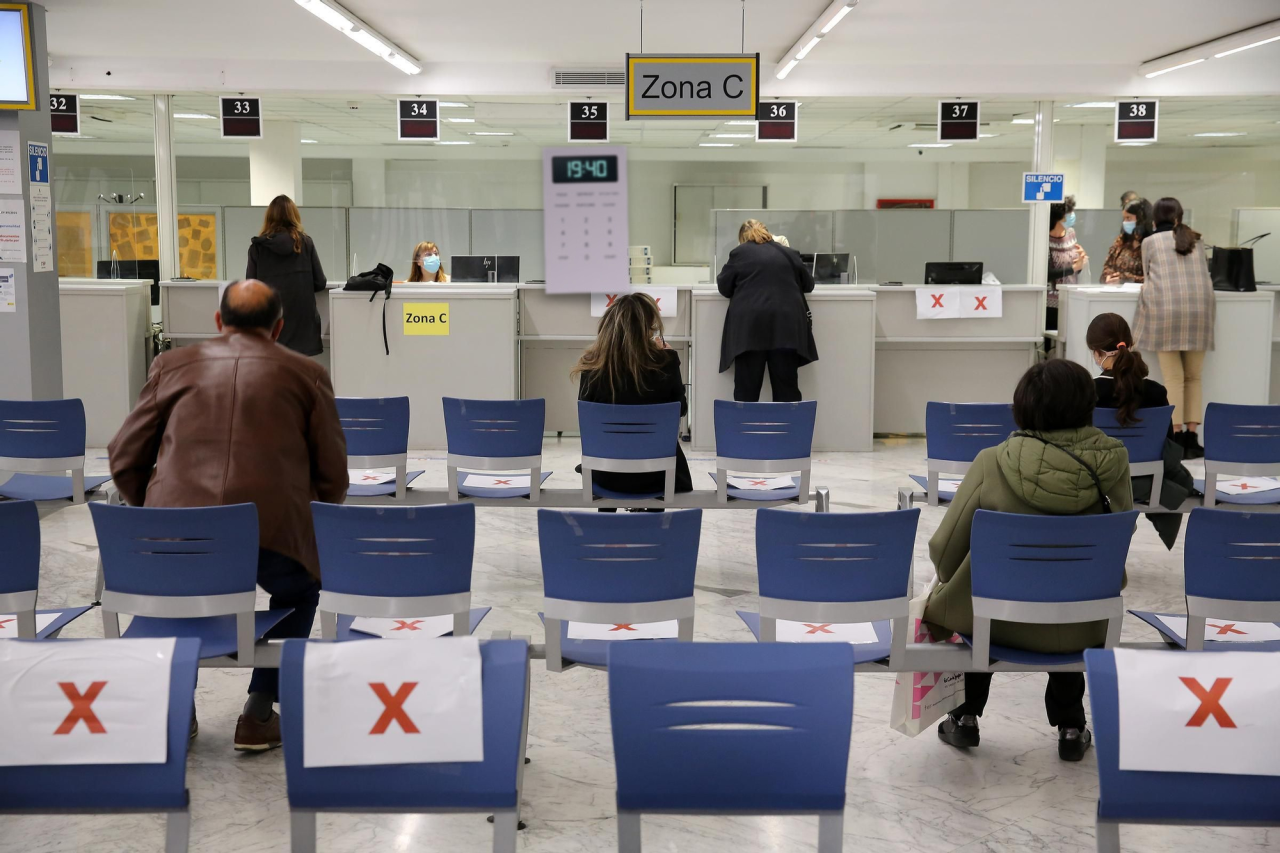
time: **19:40**
